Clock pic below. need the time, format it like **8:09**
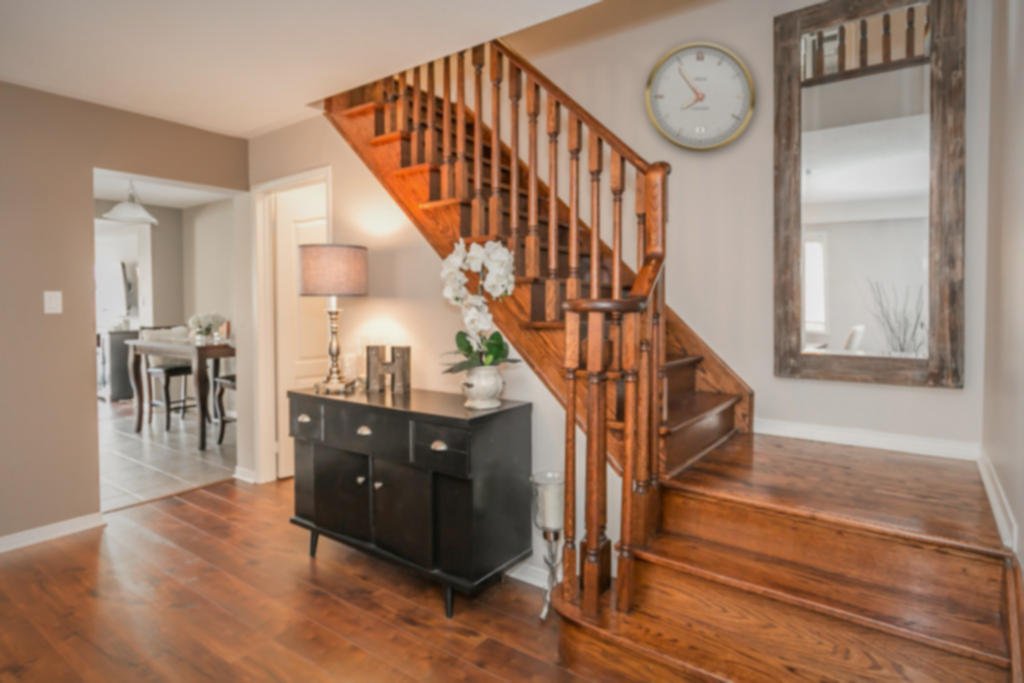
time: **7:54**
